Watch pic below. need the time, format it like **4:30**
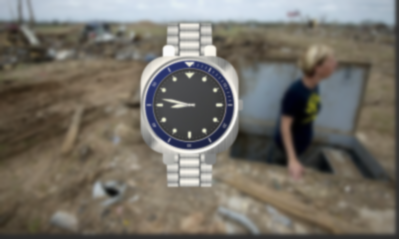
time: **8:47**
